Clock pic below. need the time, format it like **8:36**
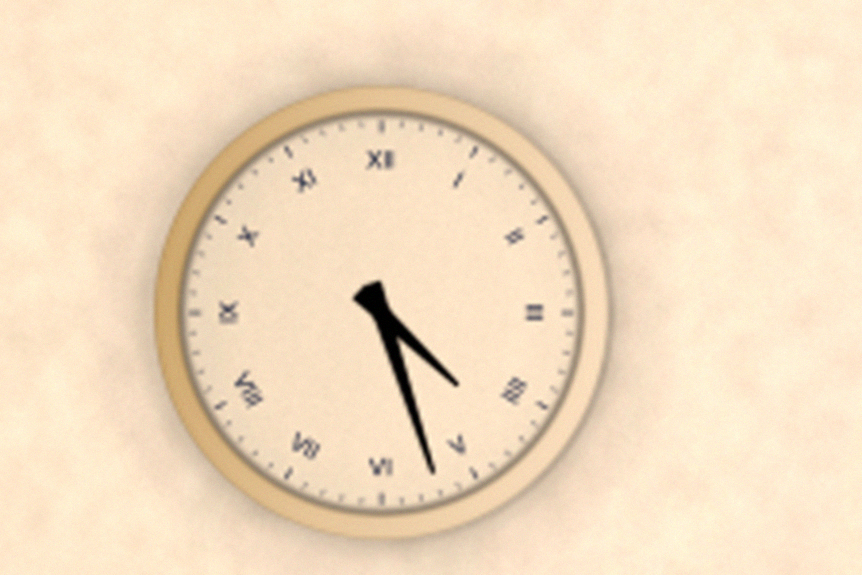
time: **4:27**
